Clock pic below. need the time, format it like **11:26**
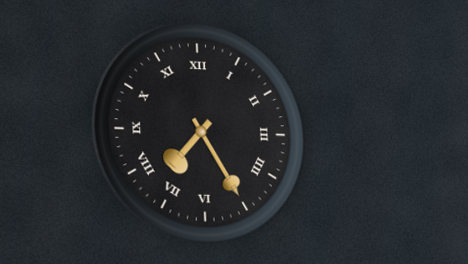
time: **7:25**
